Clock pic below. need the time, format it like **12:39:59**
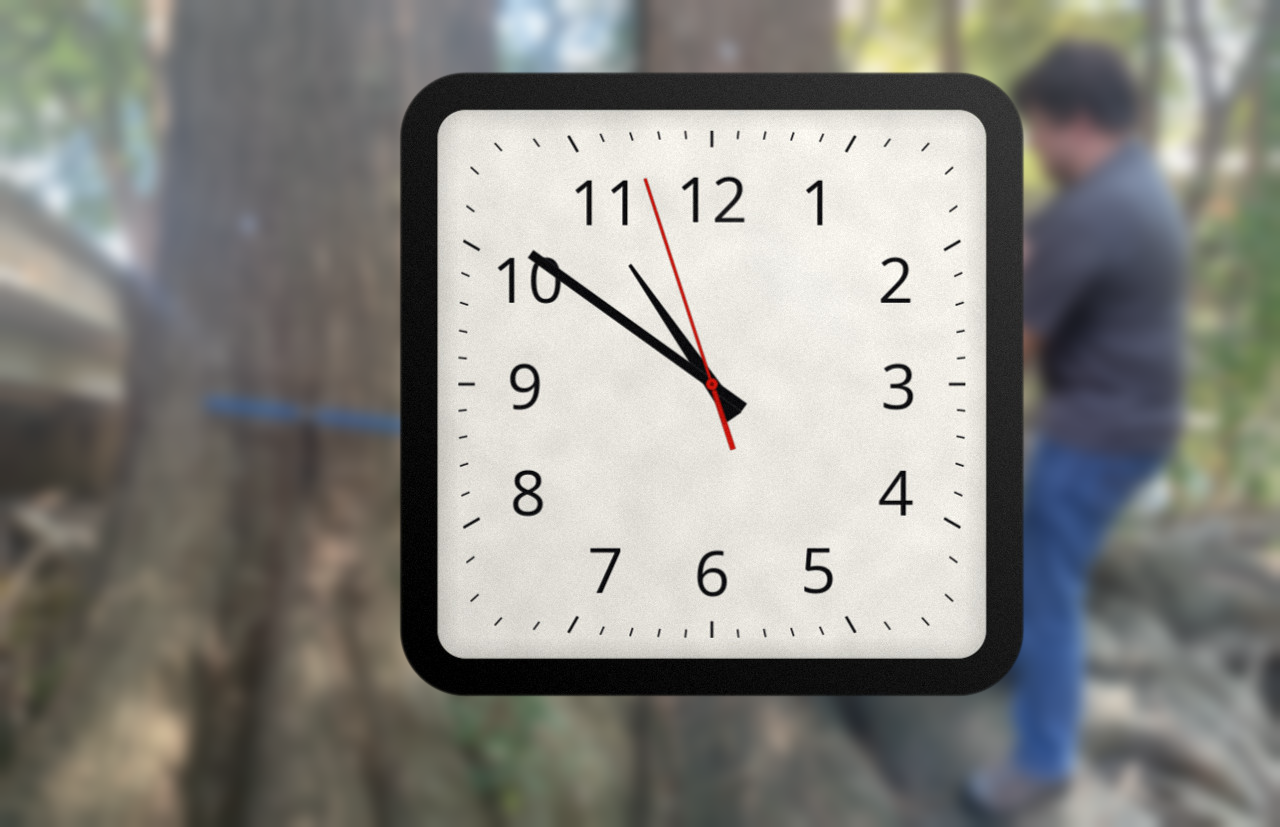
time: **10:50:57**
